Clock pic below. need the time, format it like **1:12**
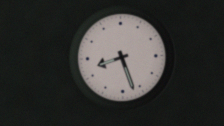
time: **8:27**
